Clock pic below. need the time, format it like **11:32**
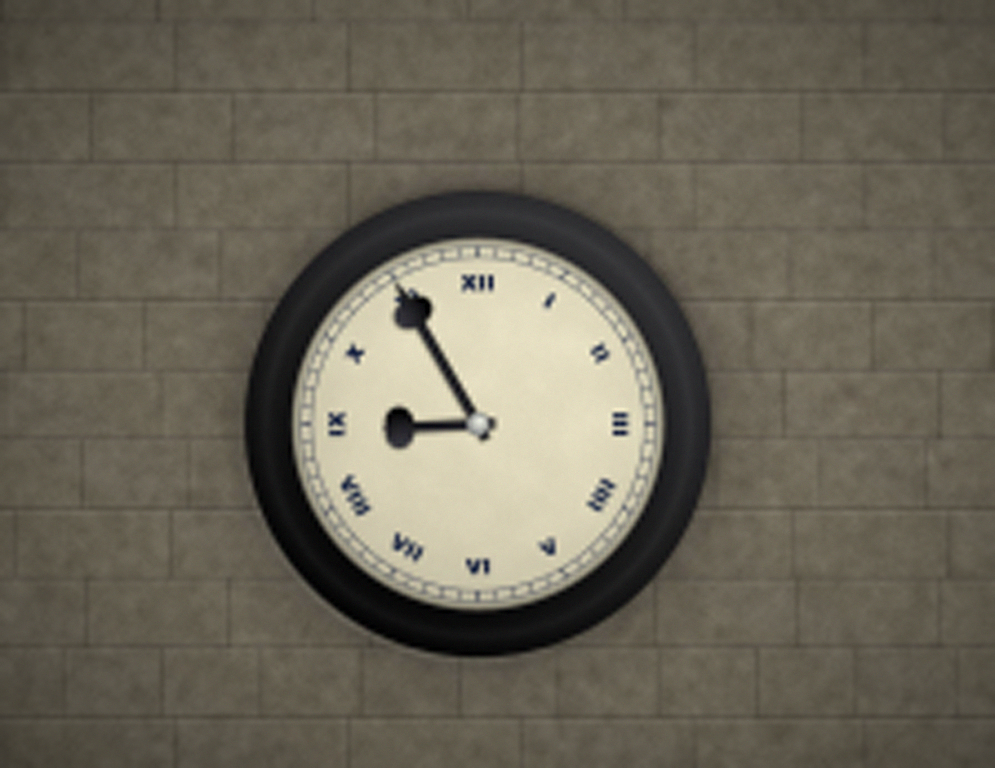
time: **8:55**
